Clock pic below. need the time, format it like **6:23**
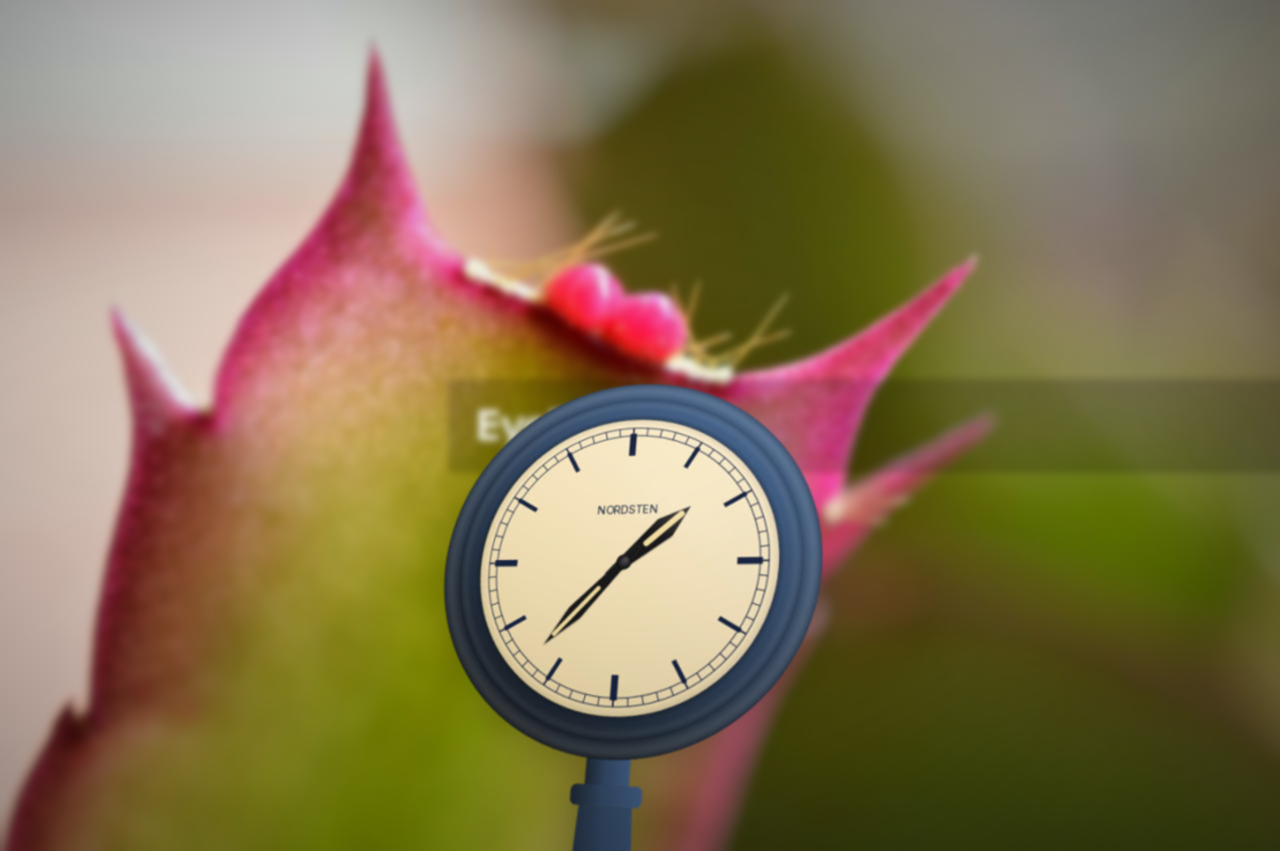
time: **1:37**
